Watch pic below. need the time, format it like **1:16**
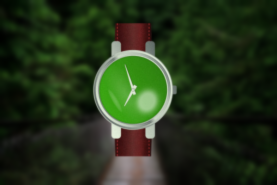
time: **6:57**
